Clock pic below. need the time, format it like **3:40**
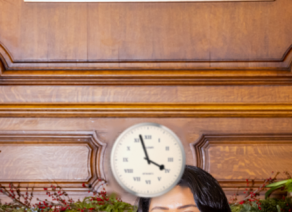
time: **3:57**
